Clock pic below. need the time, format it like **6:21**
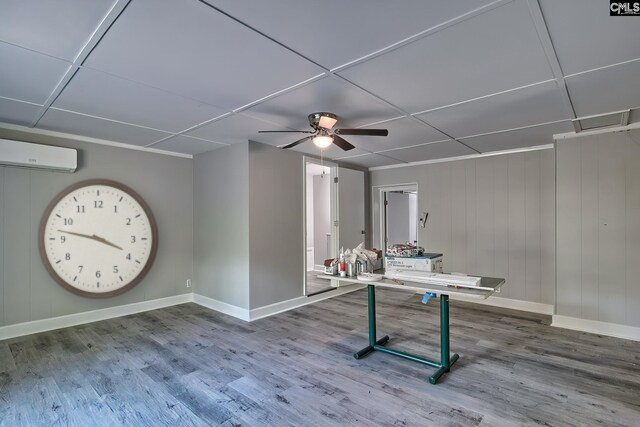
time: **3:47**
